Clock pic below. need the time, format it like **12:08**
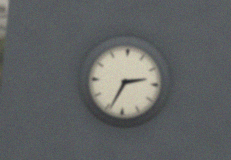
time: **2:34**
